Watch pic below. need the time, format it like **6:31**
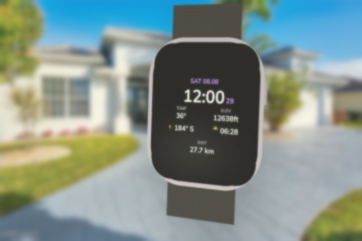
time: **12:00**
